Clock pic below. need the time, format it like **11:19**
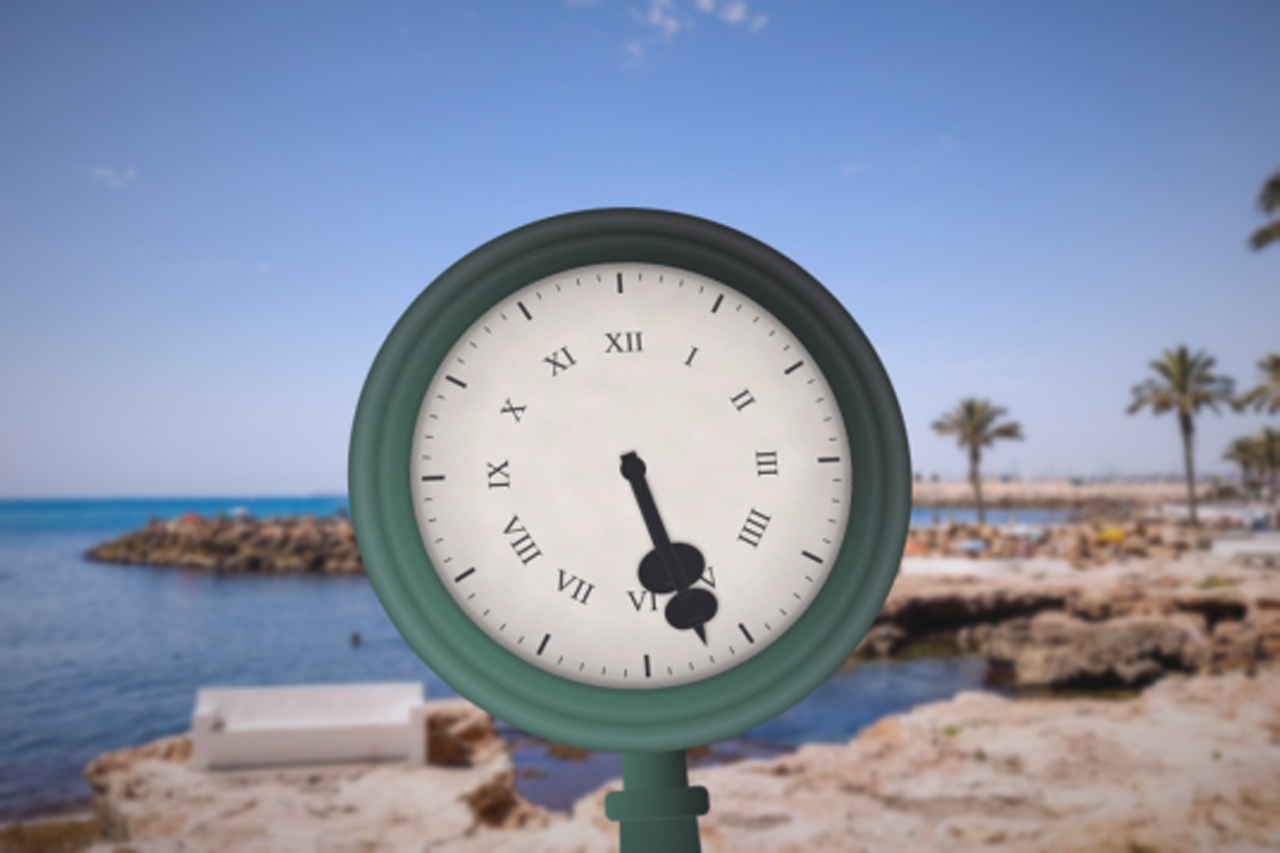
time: **5:27**
